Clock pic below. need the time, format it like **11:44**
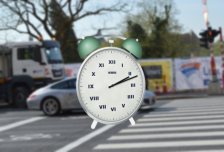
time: **2:12**
